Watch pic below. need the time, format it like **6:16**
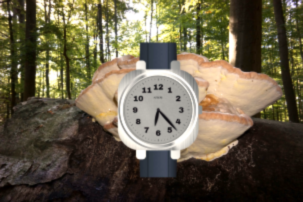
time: **6:23**
